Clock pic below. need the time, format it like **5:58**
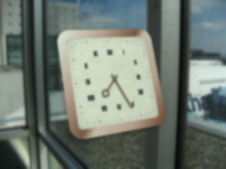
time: **7:26**
